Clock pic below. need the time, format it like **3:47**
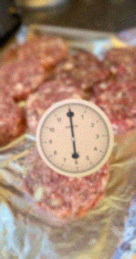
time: **6:00**
